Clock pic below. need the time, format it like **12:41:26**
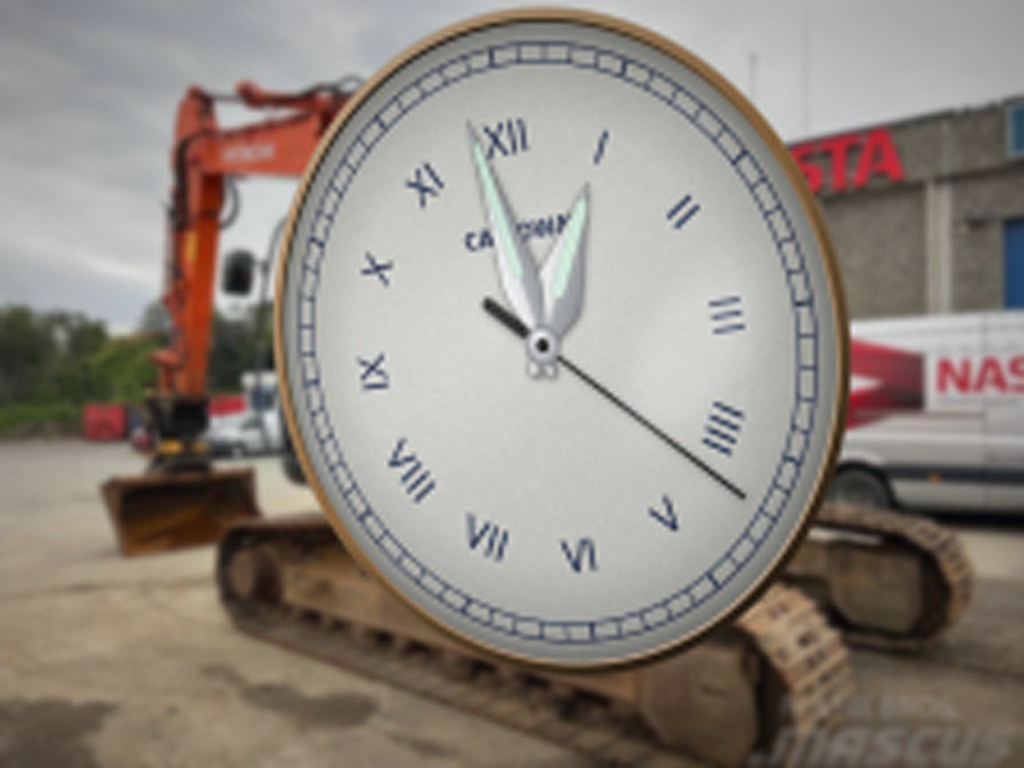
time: **12:58:22**
